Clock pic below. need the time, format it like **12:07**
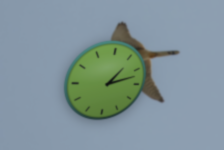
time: **1:12**
